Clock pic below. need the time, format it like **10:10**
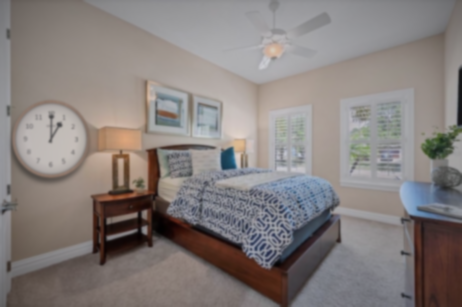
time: **1:00**
